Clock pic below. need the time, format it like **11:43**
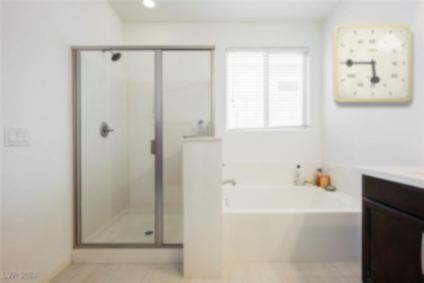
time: **5:45**
